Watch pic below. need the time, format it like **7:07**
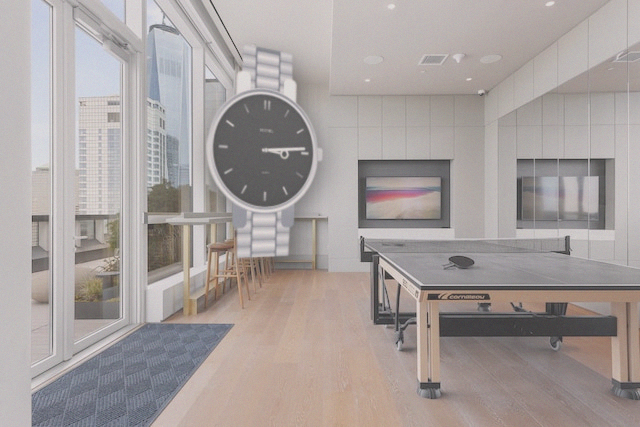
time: **3:14**
